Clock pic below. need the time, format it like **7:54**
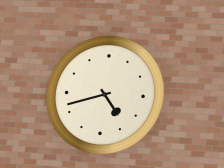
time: **4:42**
